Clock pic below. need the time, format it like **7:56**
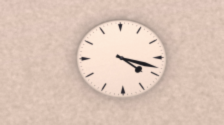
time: **4:18**
